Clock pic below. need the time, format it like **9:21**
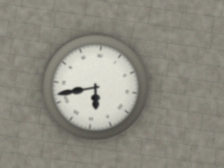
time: **5:42**
